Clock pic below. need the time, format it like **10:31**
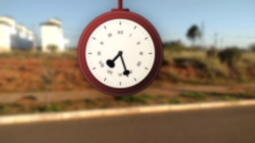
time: **7:27**
